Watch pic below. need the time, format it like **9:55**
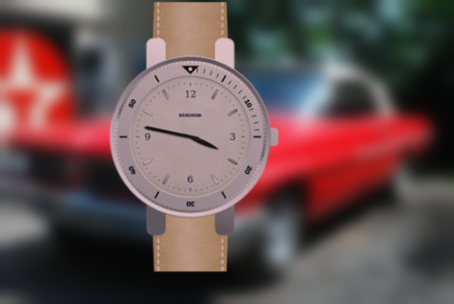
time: **3:47**
